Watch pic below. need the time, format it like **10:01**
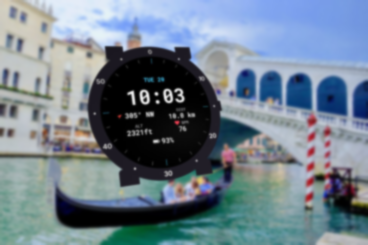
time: **10:03**
